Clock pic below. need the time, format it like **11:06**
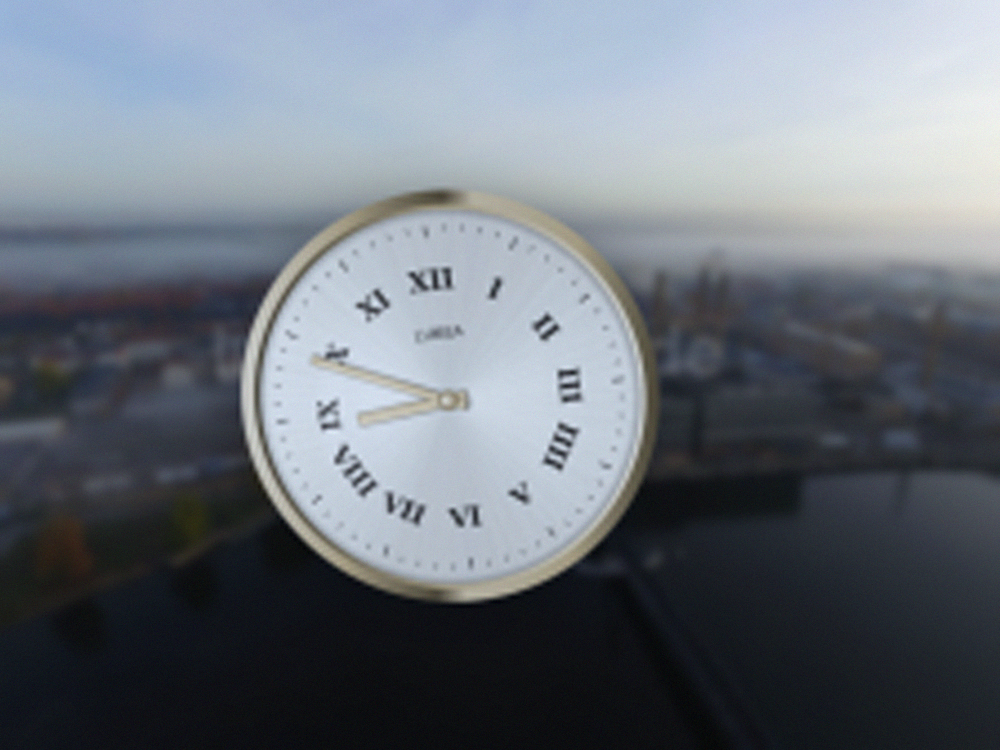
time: **8:49**
